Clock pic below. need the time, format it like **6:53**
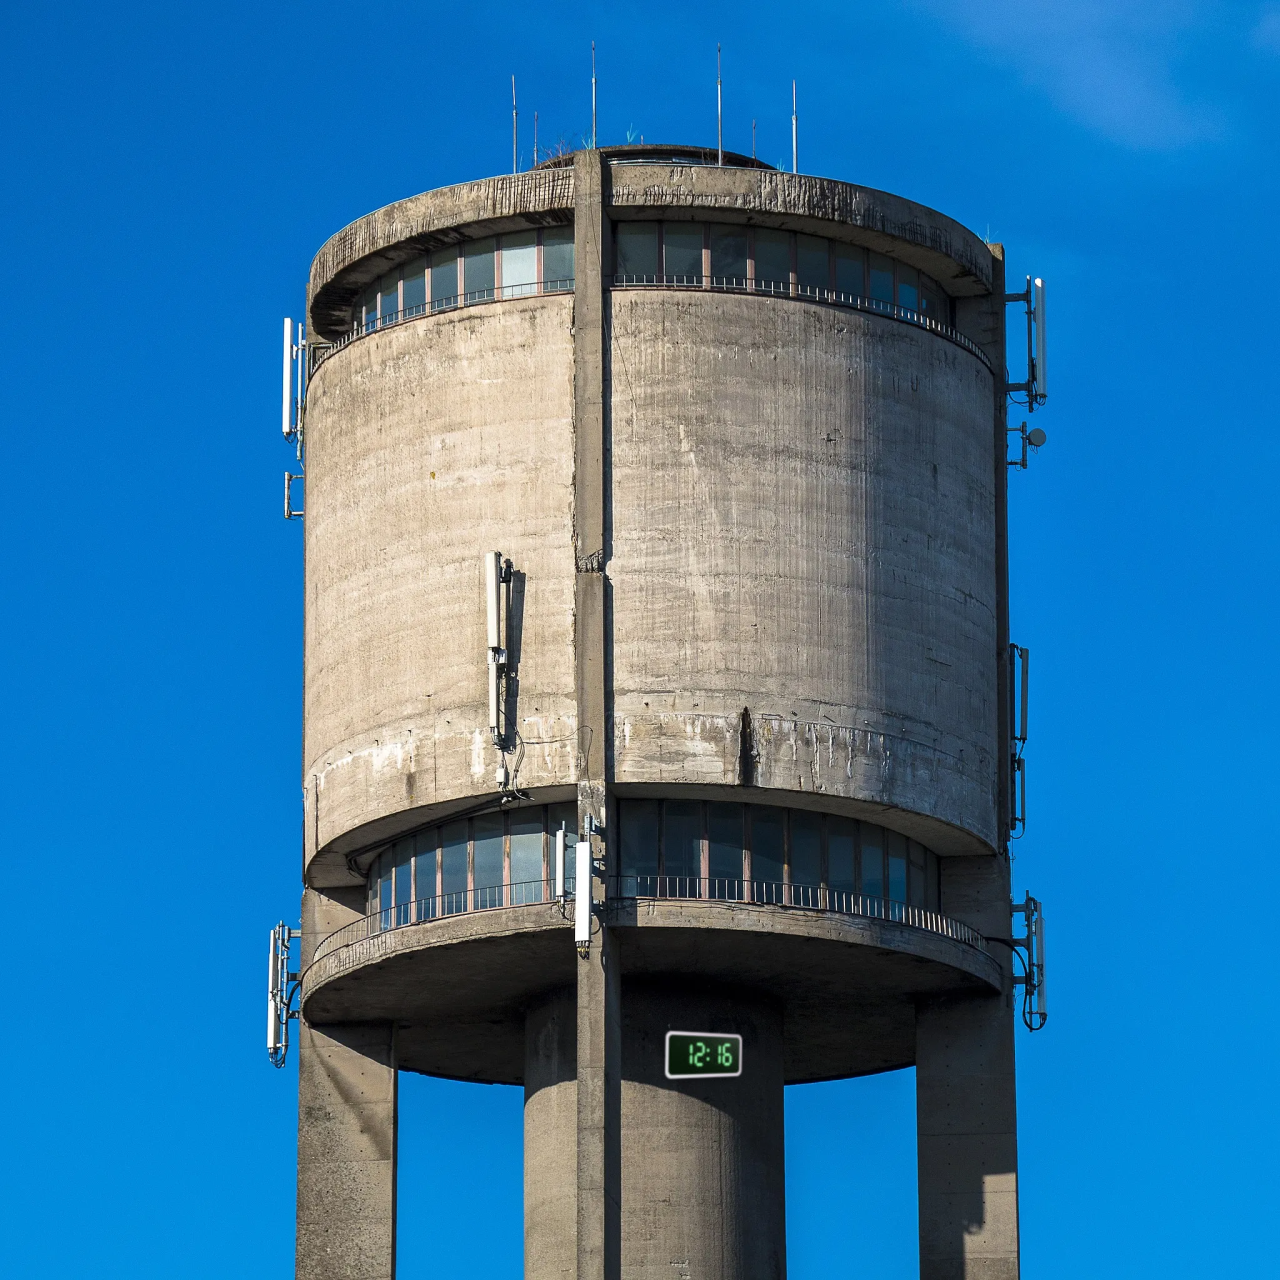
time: **12:16**
